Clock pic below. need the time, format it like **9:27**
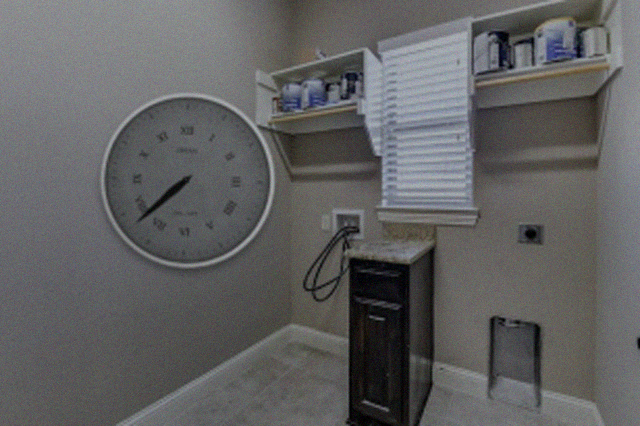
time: **7:38**
